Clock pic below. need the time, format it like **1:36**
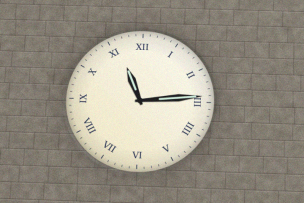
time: **11:14**
